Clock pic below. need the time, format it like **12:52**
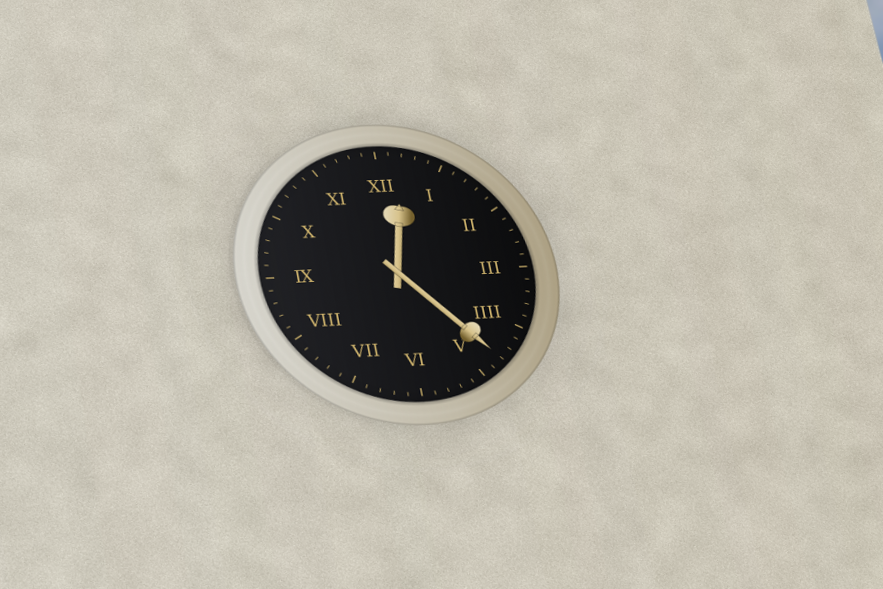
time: **12:23**
